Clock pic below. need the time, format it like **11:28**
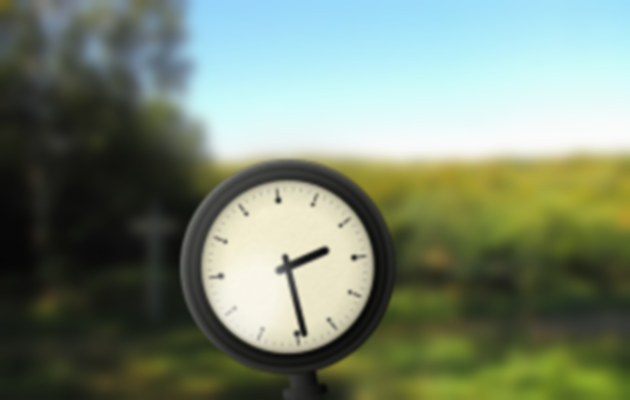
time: **2:29**
